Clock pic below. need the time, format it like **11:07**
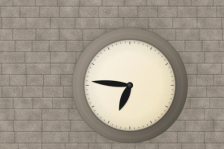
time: **6:46**
